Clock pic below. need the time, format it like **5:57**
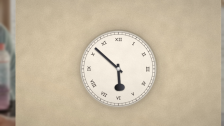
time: **5:52**
